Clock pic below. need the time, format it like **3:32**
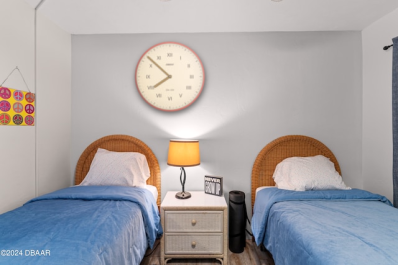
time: **7:52**
